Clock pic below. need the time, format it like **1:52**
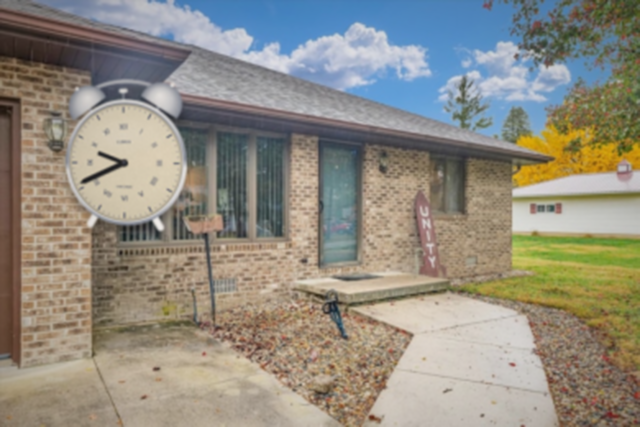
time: **9:41**
